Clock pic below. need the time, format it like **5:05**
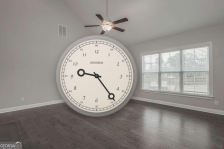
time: **9:24**
